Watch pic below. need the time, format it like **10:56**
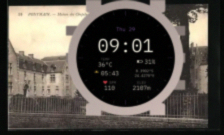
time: **9:01**
